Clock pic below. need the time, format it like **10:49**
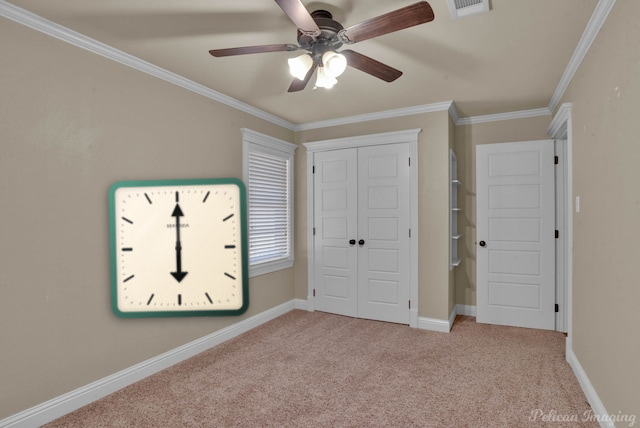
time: **6:00**
